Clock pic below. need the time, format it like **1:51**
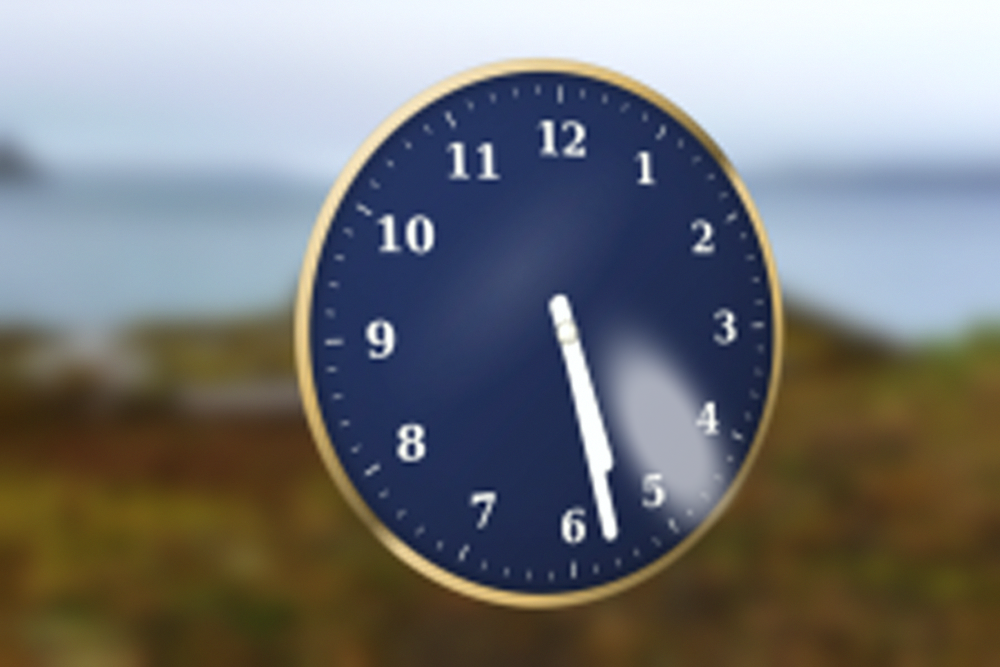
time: **5:28**
